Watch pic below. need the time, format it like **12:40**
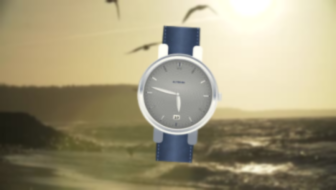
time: **5:47**
